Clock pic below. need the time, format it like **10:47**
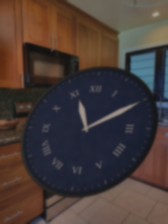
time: **11:10**
